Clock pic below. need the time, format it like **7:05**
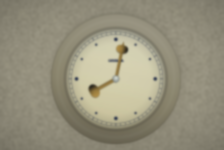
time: **8:02**
